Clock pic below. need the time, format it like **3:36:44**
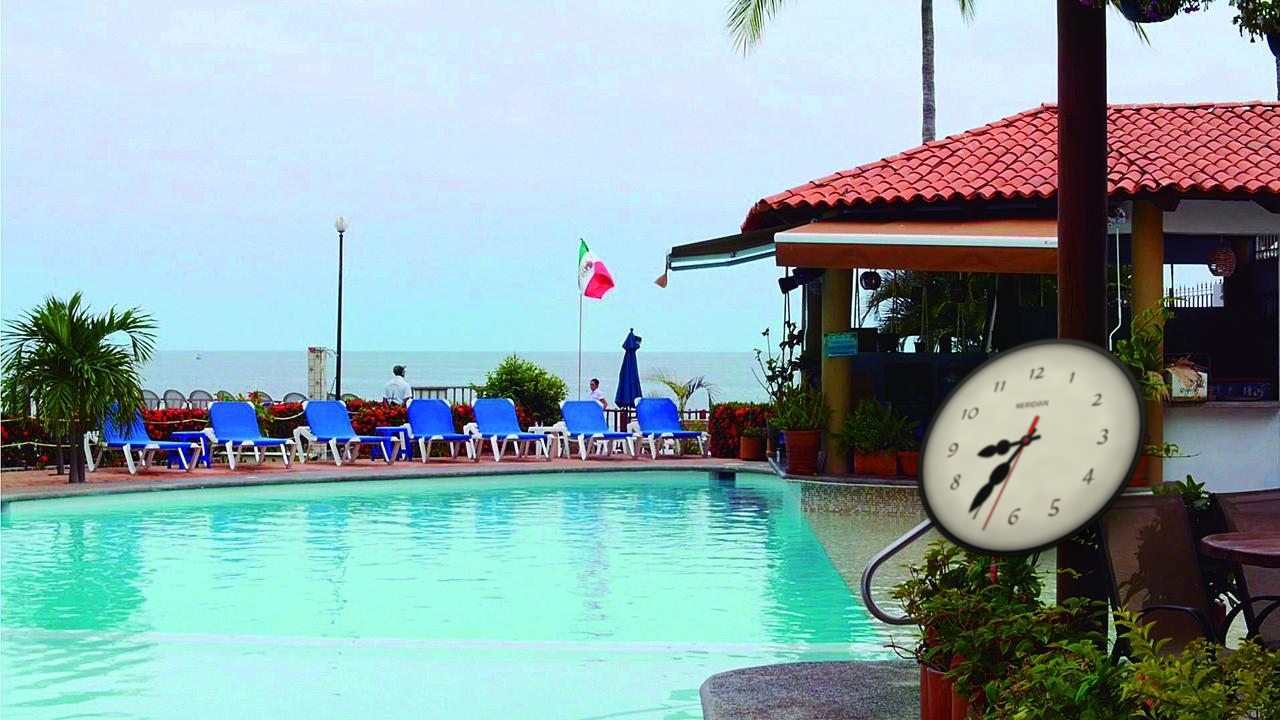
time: **8:35:33**
